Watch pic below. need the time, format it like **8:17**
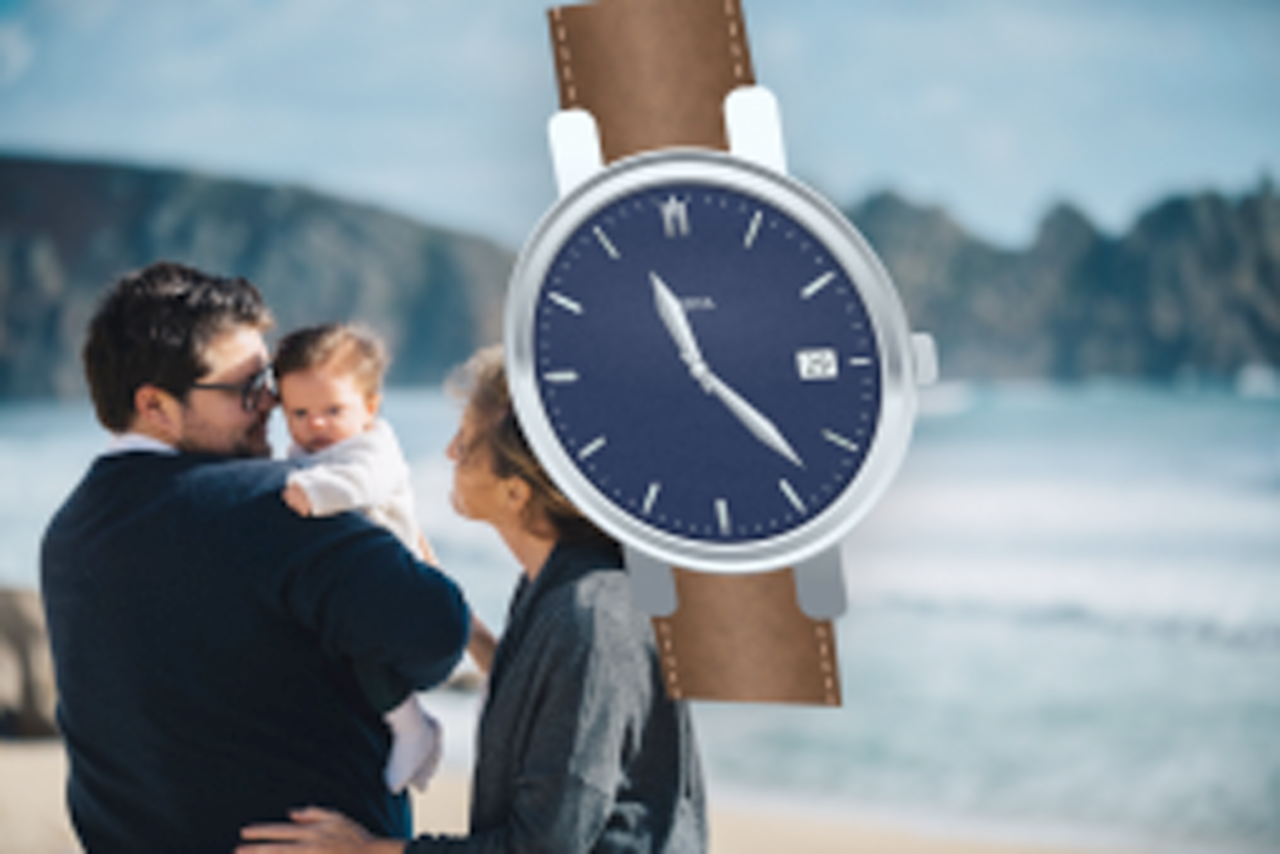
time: **11:23**
